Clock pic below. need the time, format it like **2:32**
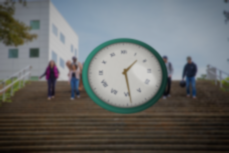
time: **1:29**
